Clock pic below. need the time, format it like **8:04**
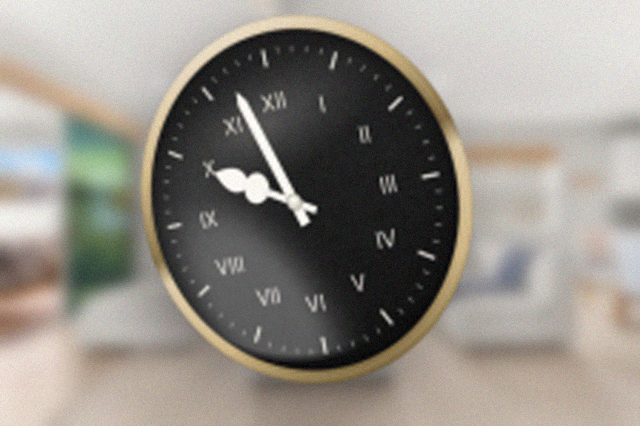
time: **9:57**
